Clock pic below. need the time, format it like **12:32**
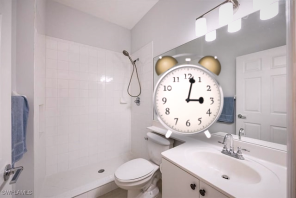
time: **3:02**
